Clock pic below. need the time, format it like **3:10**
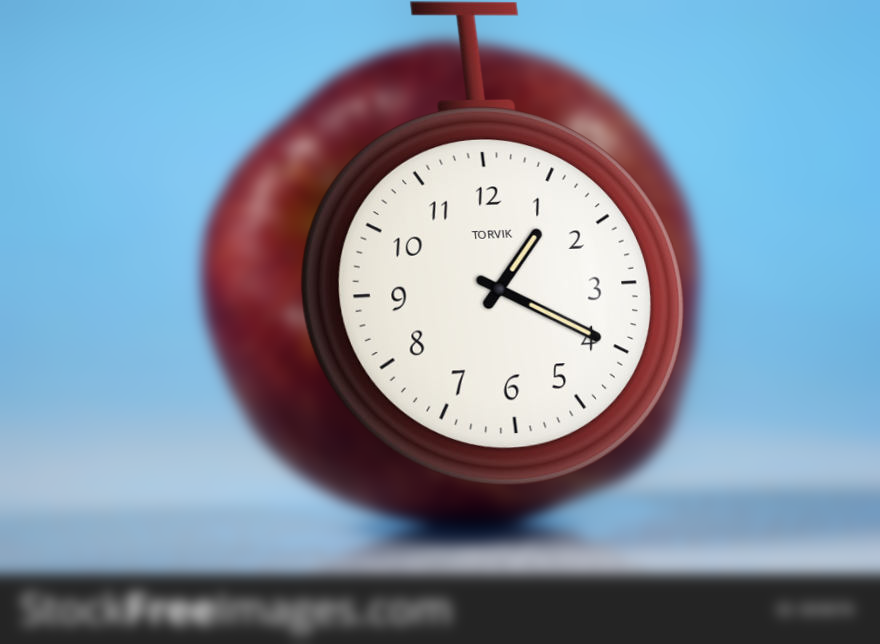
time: **1:20**
